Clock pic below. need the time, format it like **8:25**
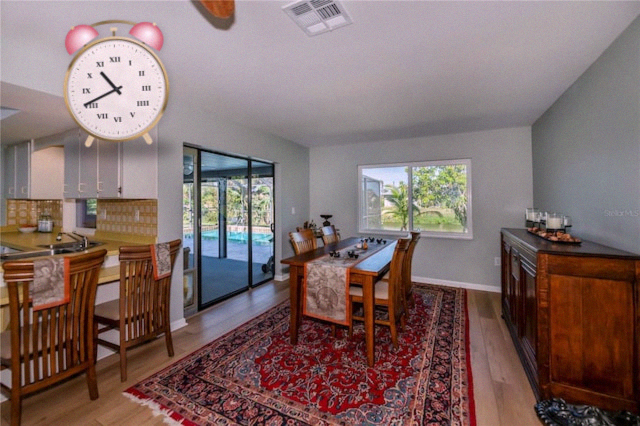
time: **10:41**
